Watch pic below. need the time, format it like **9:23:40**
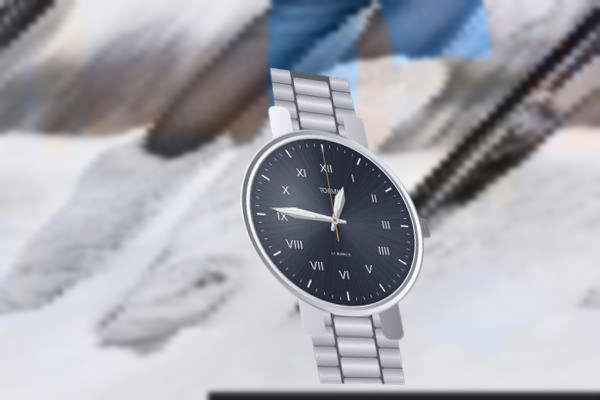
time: **12:46:00**
